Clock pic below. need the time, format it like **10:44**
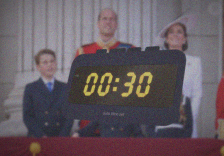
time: **0:30**
